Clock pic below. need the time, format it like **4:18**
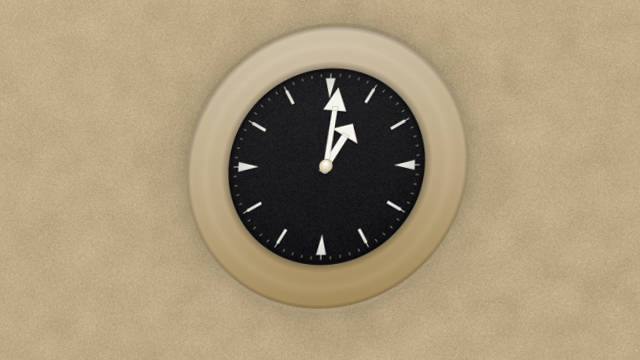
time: **1:01**
